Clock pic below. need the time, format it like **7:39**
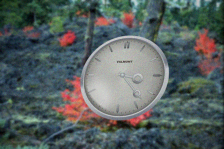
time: **3:23**
